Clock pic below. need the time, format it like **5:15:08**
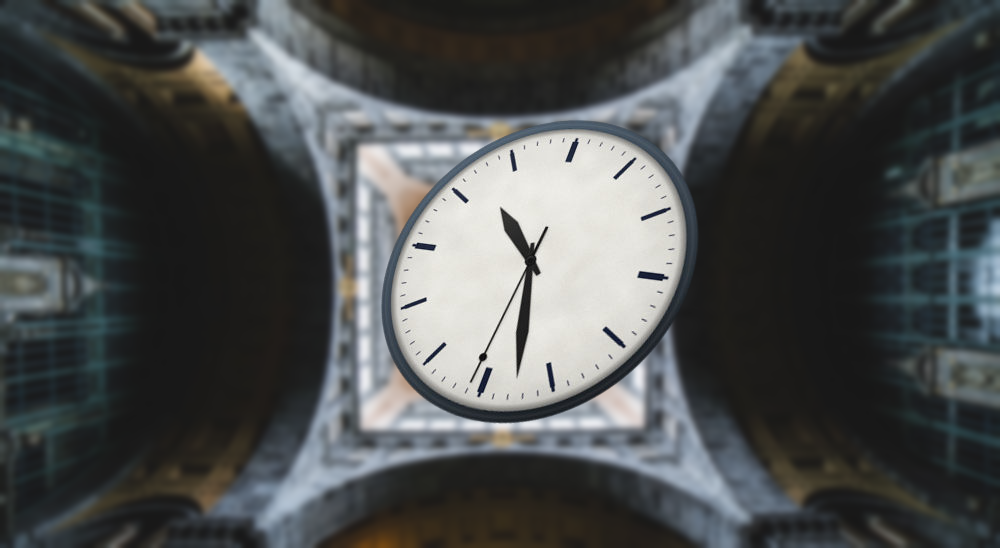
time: **10:27:31**
